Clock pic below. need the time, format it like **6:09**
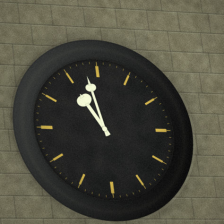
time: **10:58**
